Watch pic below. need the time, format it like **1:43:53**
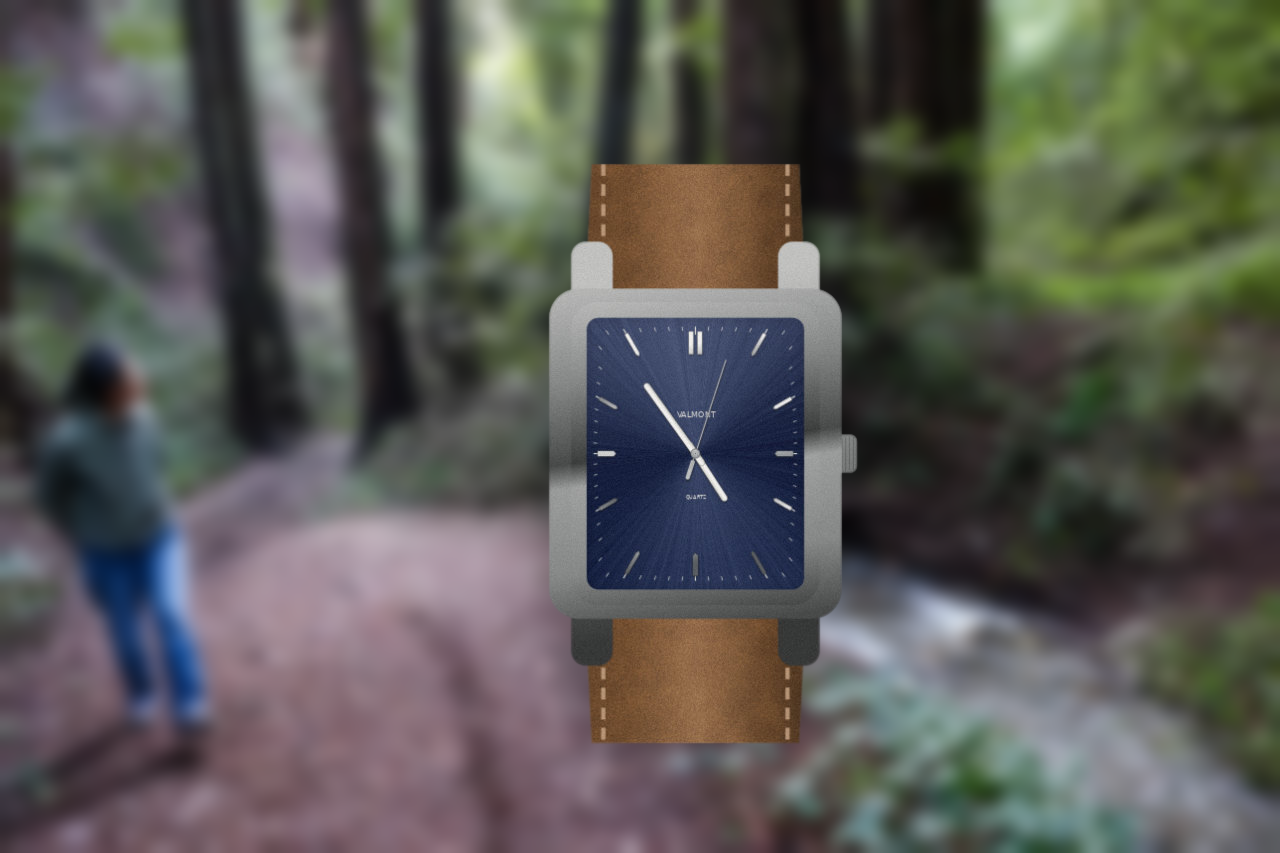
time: **4:54:03**
